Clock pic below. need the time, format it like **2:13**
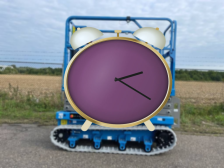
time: **2:21**
